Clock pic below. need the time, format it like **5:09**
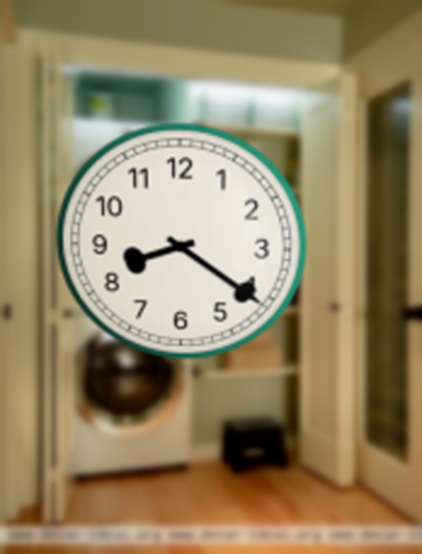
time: **8:21**
